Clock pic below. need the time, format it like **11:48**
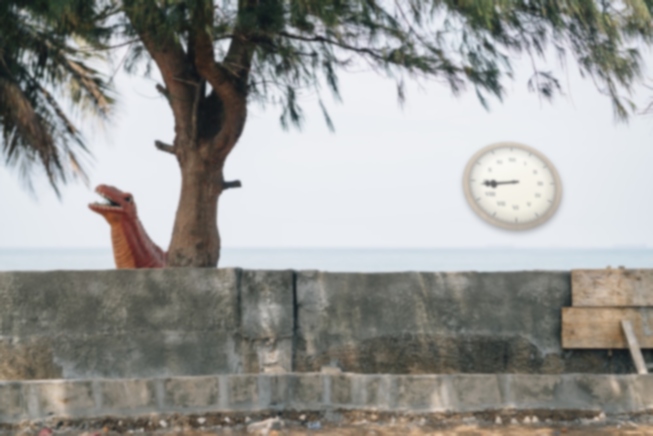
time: **8:44**
